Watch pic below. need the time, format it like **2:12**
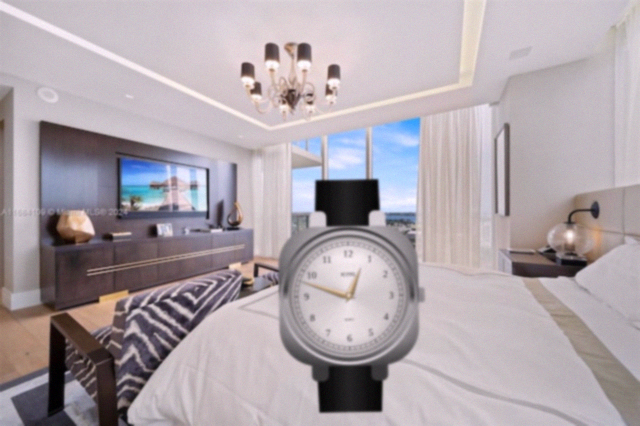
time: **12:48**
